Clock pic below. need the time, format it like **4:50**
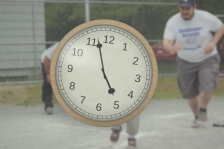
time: **4:57**
